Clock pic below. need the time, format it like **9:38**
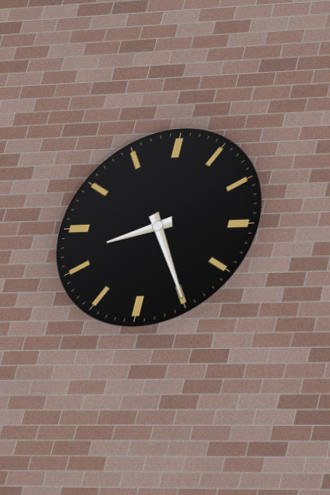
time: **8:25**
